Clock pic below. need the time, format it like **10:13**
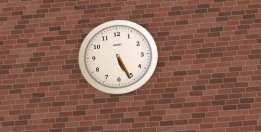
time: **5:26**
